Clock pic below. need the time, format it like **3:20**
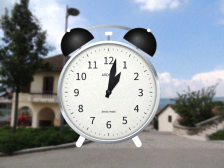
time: **1:02**
